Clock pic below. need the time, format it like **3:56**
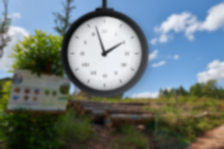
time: **1:57**
